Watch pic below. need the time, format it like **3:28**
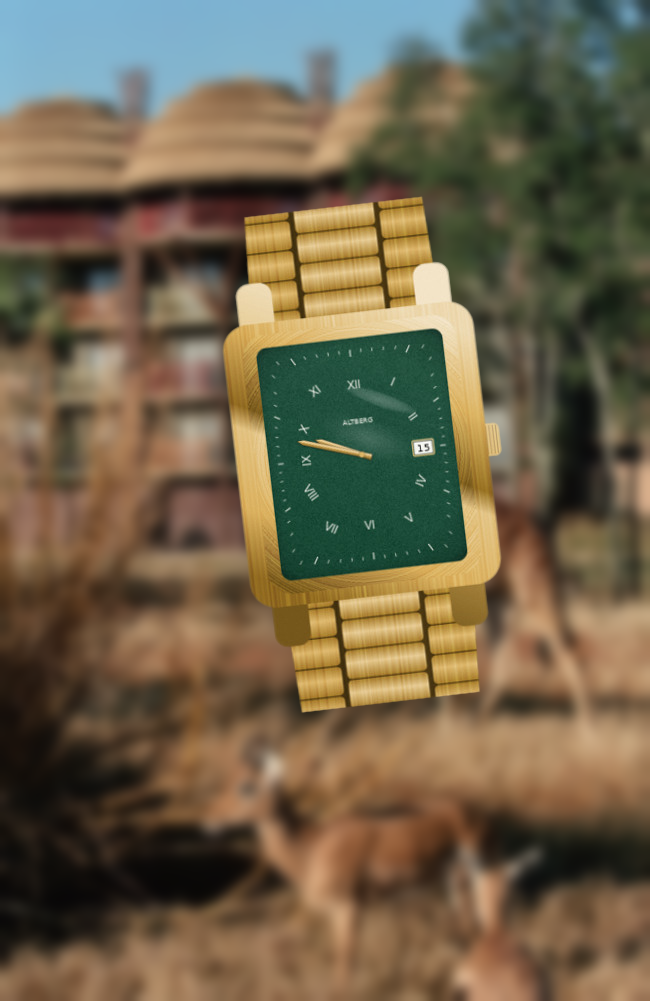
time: **9:48**
